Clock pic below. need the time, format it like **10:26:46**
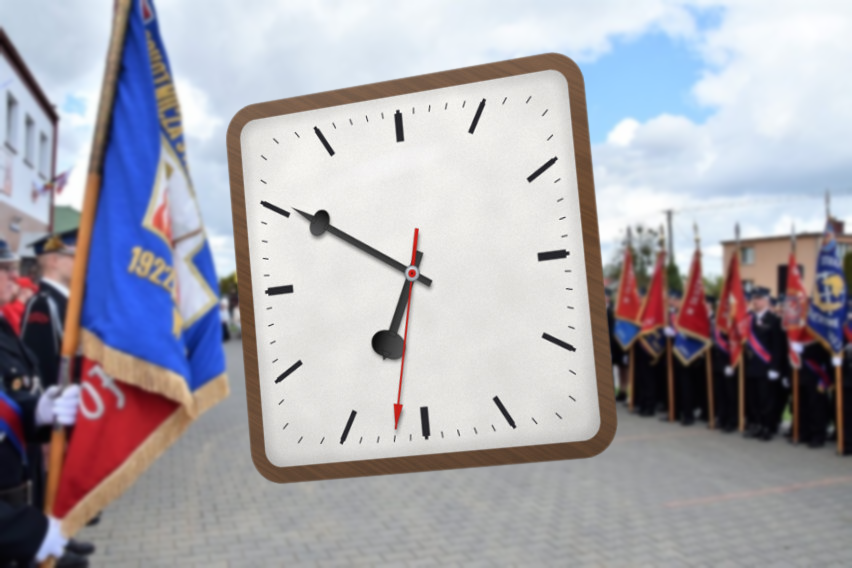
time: **6:50:32**
